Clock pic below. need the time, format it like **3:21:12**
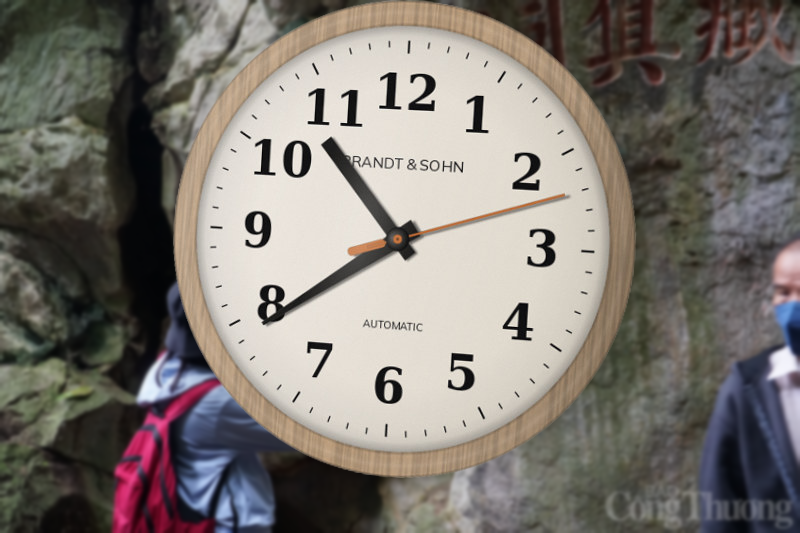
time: **10:39:12**
